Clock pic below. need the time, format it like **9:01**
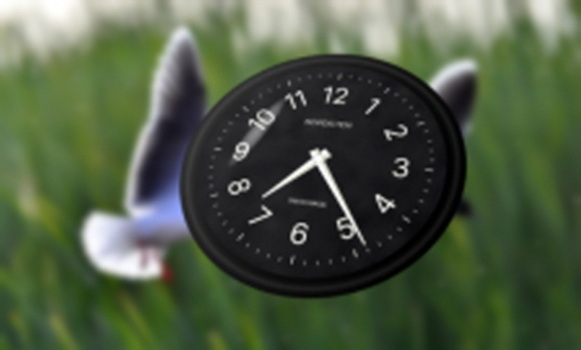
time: **7:24**
